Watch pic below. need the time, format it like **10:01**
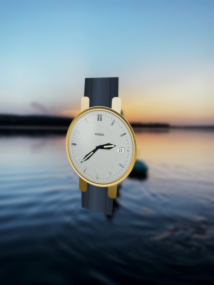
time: **2:38**
